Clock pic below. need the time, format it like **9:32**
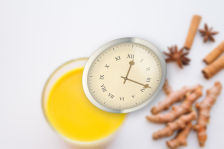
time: **12:18**
